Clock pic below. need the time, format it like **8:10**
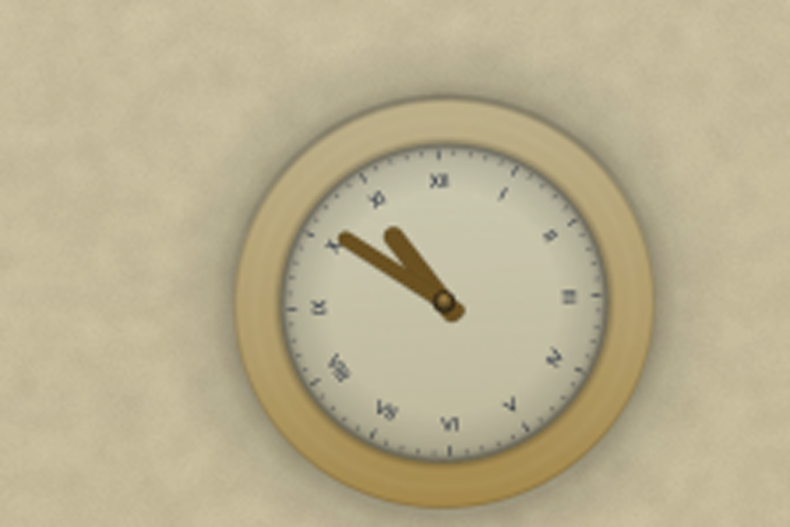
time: **10:51**
